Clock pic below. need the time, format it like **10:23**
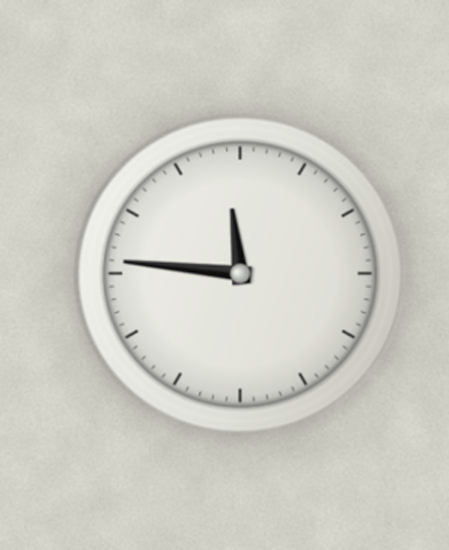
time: **11:46**
